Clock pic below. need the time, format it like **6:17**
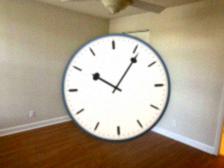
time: **10:06**
